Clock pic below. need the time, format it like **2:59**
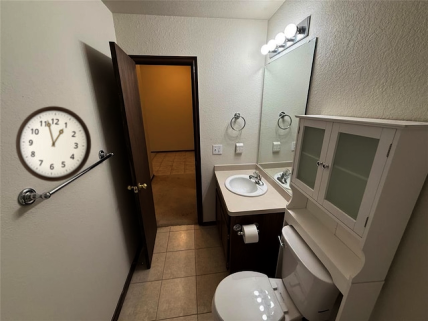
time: **12:57**
